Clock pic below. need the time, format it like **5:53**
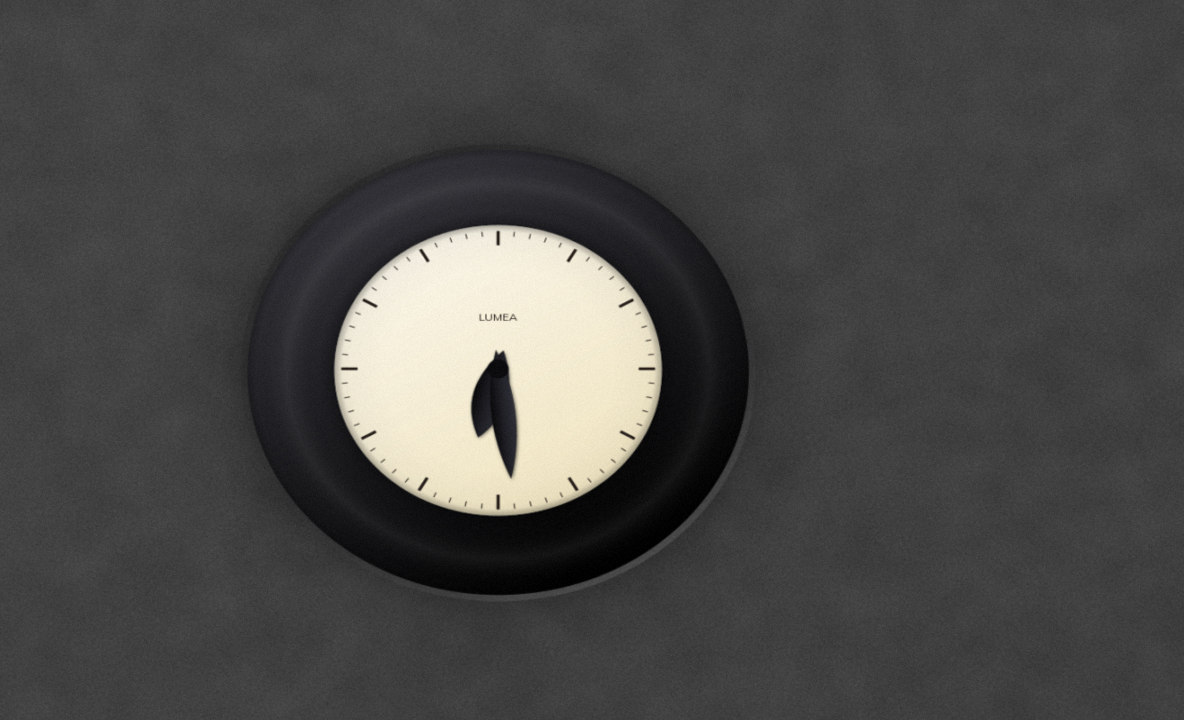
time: **6:29**
